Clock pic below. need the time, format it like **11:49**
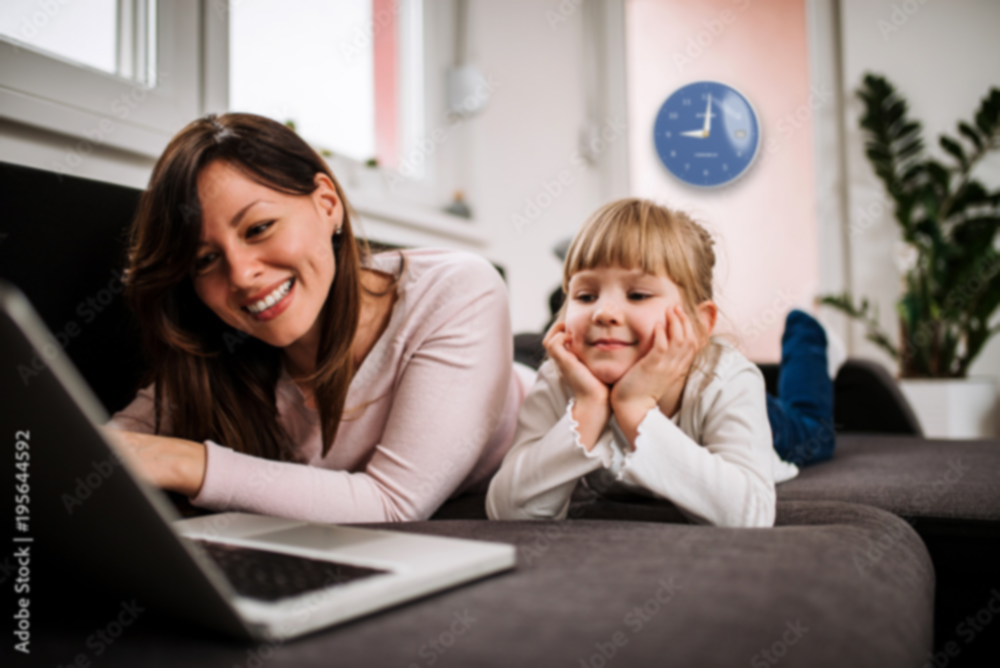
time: **9:01**
